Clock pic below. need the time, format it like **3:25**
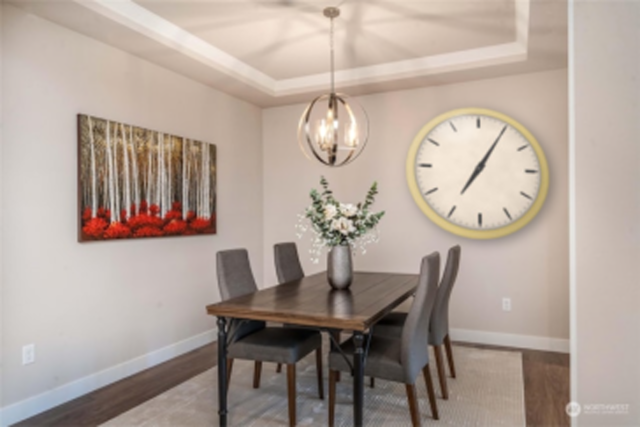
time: **7:05**
